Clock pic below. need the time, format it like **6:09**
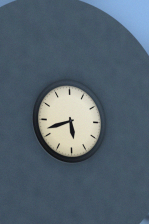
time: **5:42**
